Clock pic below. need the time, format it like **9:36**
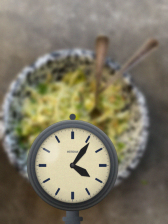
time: **4:06**
